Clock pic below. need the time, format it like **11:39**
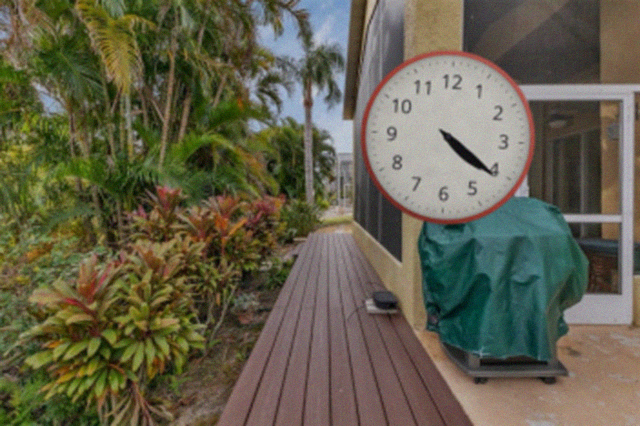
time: **4:21**
